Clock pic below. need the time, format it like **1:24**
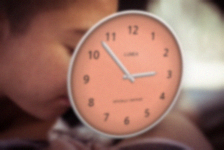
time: **2:53**
